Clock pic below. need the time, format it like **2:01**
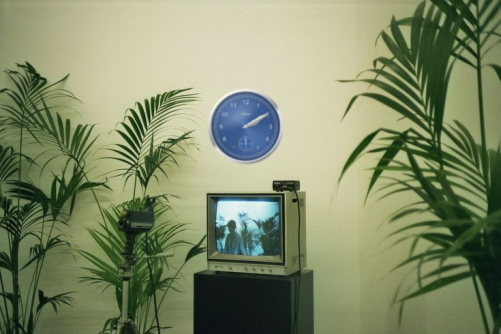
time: **2:10**
